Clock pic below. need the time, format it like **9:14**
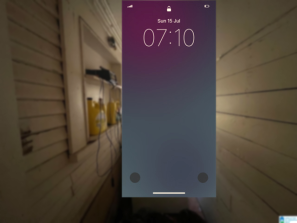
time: **7:10**
